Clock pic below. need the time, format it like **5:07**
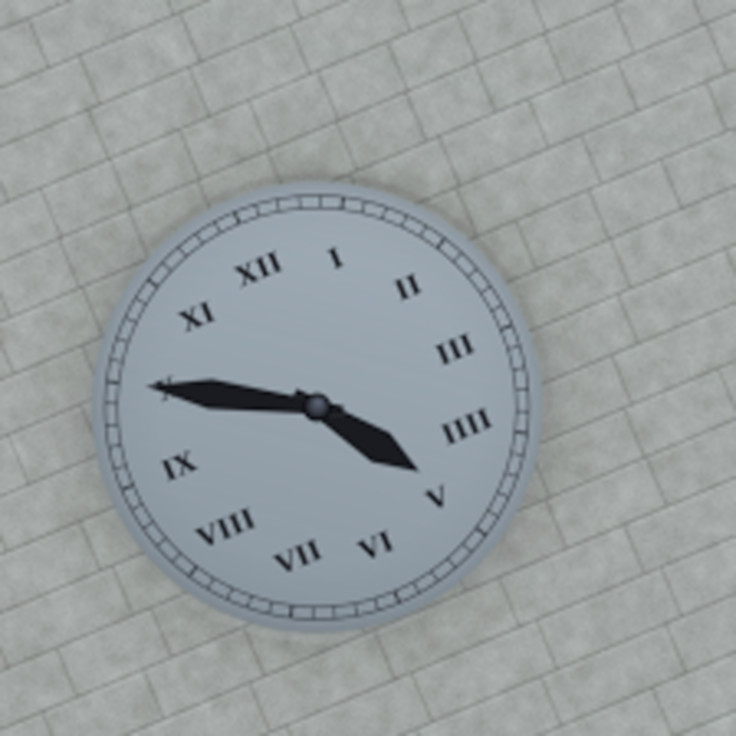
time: **4:50**
